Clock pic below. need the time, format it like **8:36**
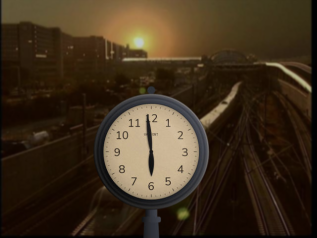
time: **5:59**
